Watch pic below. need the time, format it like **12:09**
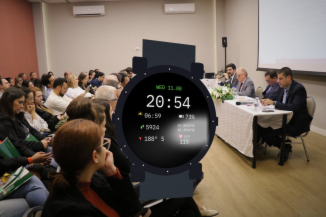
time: **20:54**
